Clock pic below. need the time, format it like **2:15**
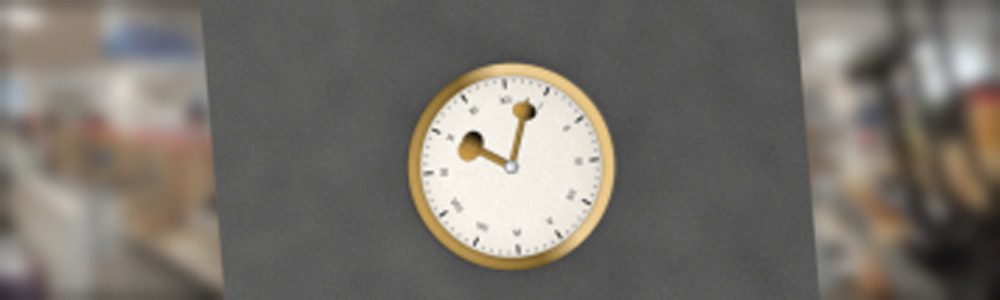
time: **10:03**
